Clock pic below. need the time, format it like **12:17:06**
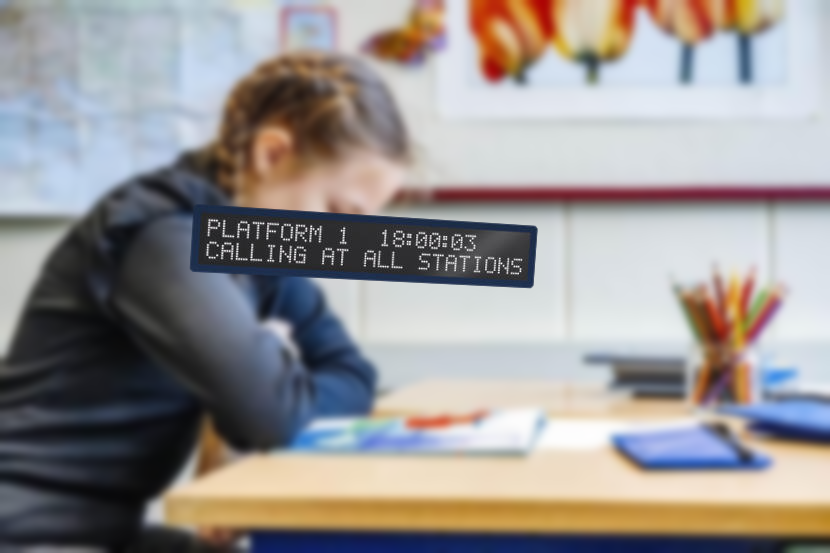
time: **18:00:03**
